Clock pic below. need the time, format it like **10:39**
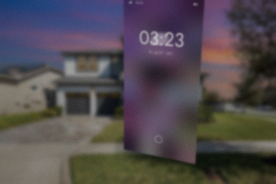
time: **3:23**
